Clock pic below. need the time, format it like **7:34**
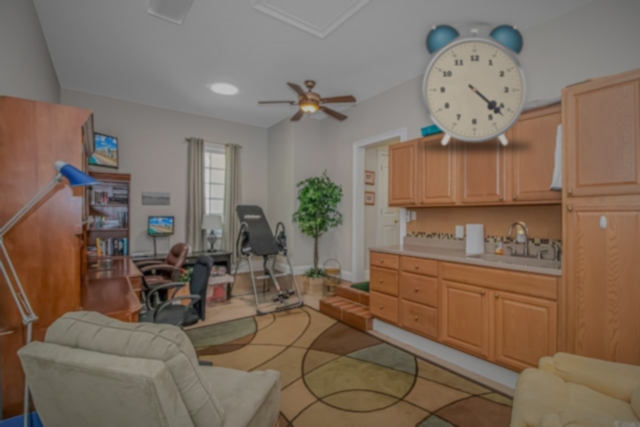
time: **4:22**
